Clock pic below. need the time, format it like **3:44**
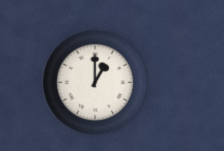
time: **1:00**
